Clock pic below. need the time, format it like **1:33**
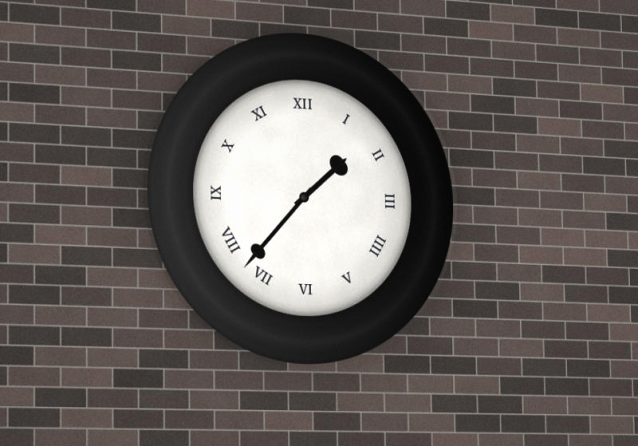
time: **1:37**
